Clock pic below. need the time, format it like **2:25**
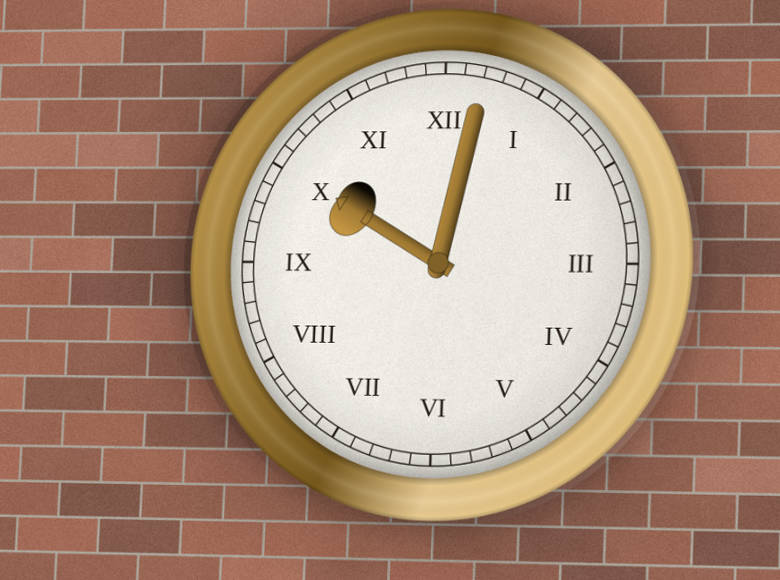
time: **10:02**
